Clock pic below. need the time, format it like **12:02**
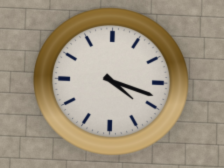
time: **4:18**
